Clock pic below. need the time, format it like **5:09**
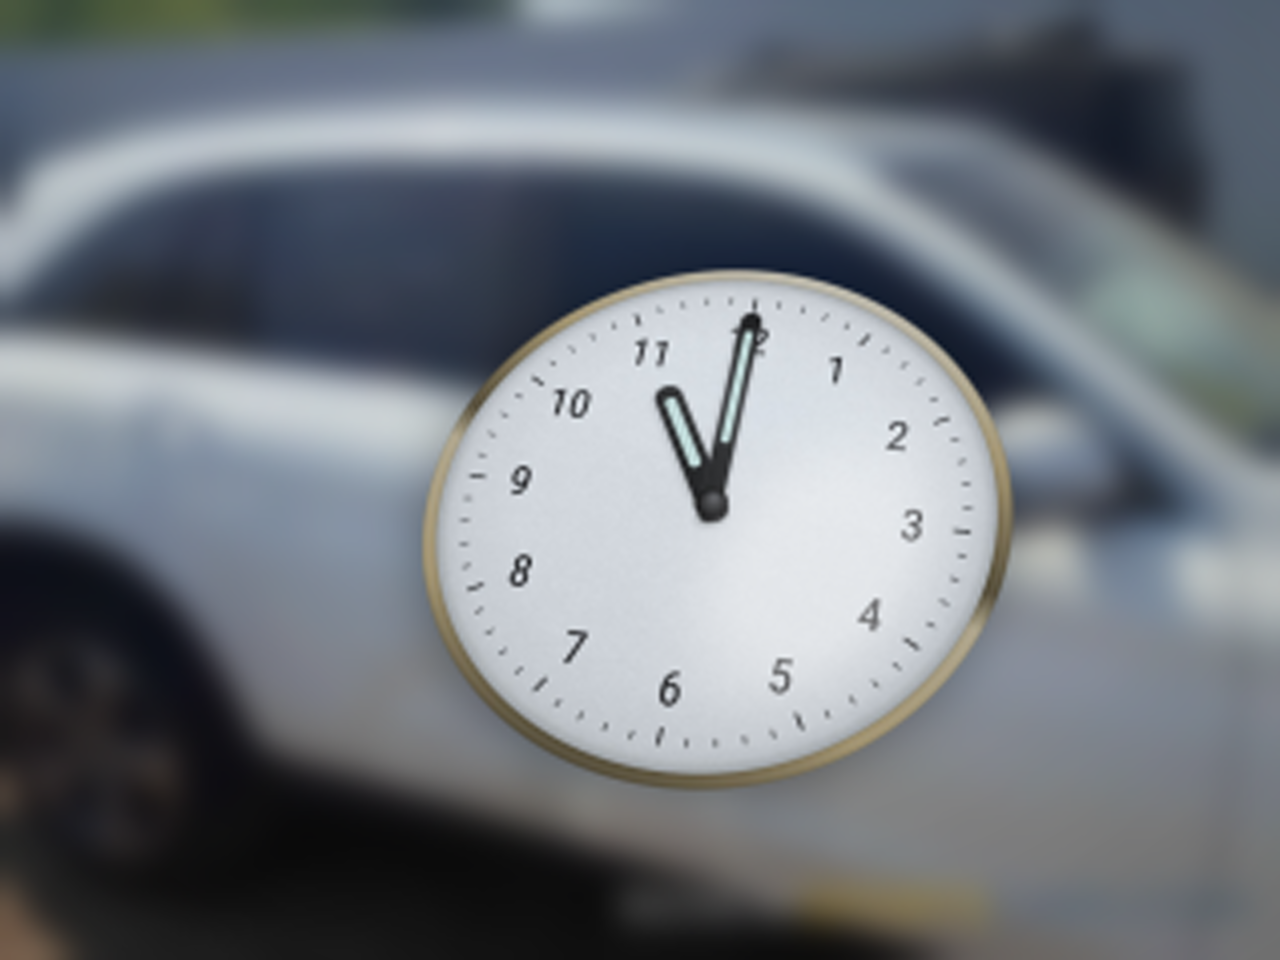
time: **11:00**
